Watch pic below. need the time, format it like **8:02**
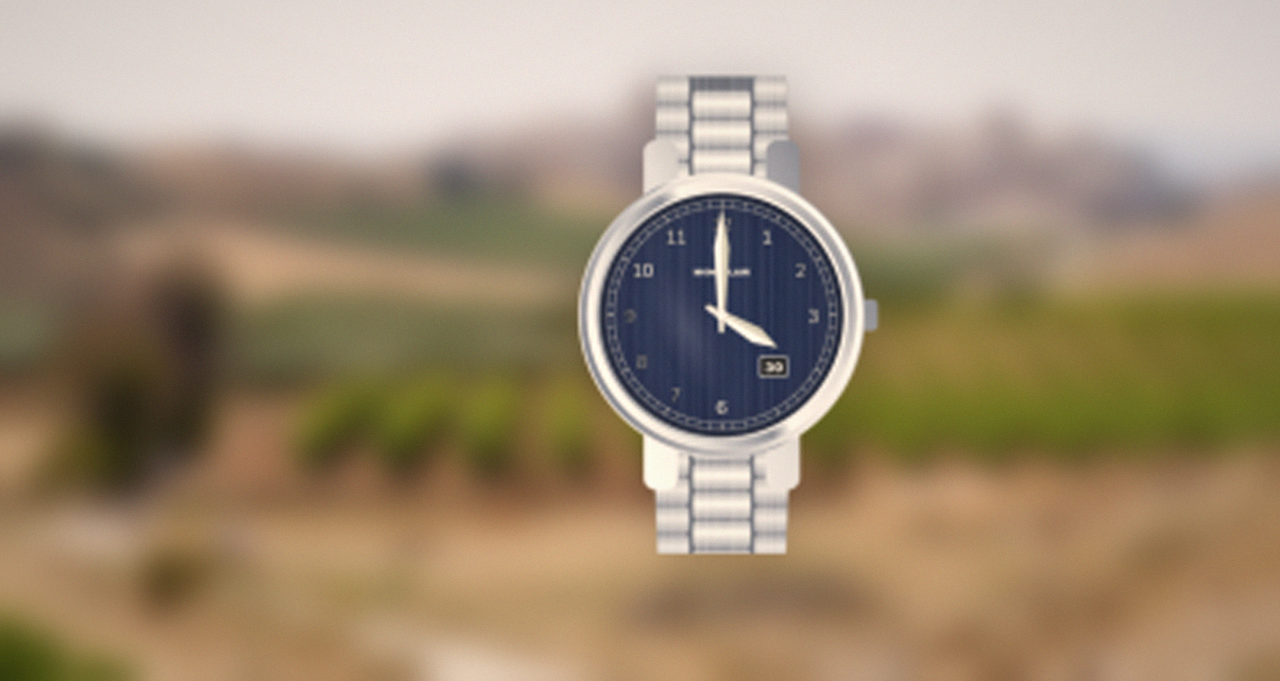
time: **4:00**
